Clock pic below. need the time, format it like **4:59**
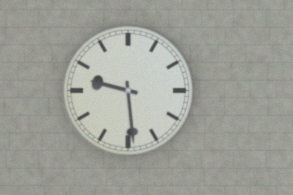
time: **9:29**
